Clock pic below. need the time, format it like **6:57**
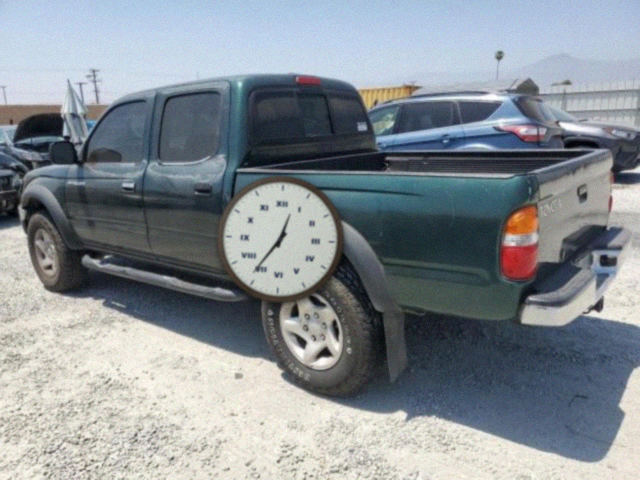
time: **12:36**
